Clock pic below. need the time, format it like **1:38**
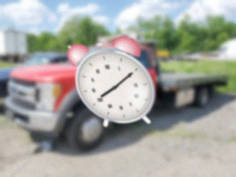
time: **8:10**
